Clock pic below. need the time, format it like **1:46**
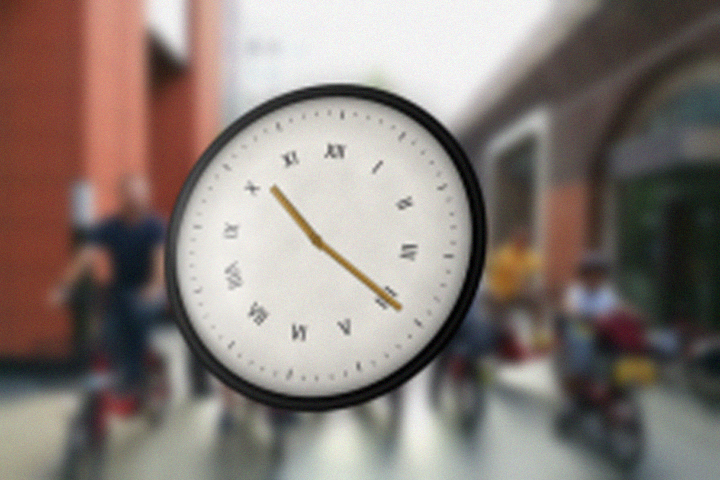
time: **10:20**
